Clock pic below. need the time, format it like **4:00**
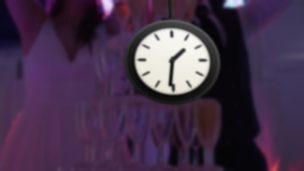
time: **1:31**
